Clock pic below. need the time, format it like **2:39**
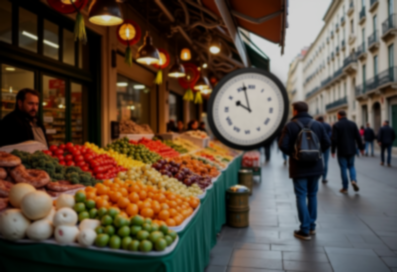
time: **9:57**
